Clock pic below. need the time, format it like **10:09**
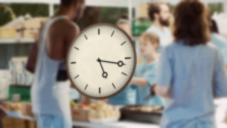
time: **5:17**
